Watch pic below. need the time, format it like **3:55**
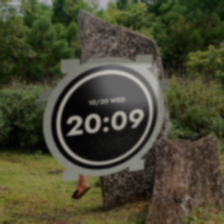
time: **20:09**
